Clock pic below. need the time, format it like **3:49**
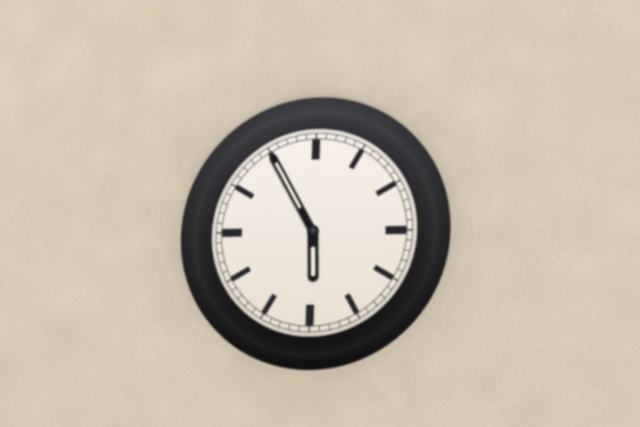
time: **5:55**
